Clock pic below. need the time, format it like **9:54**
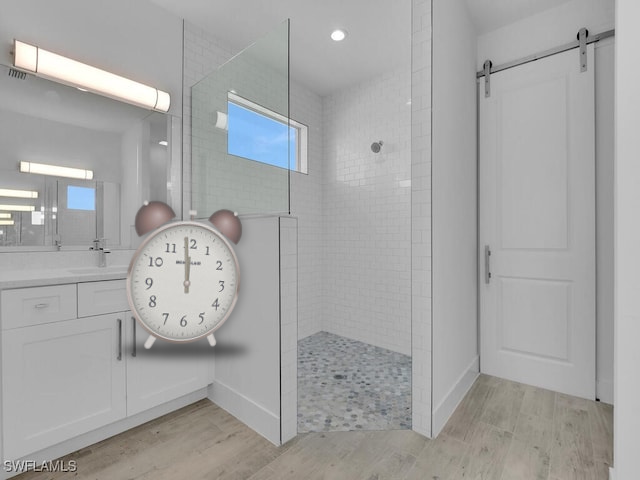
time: **11:59**
